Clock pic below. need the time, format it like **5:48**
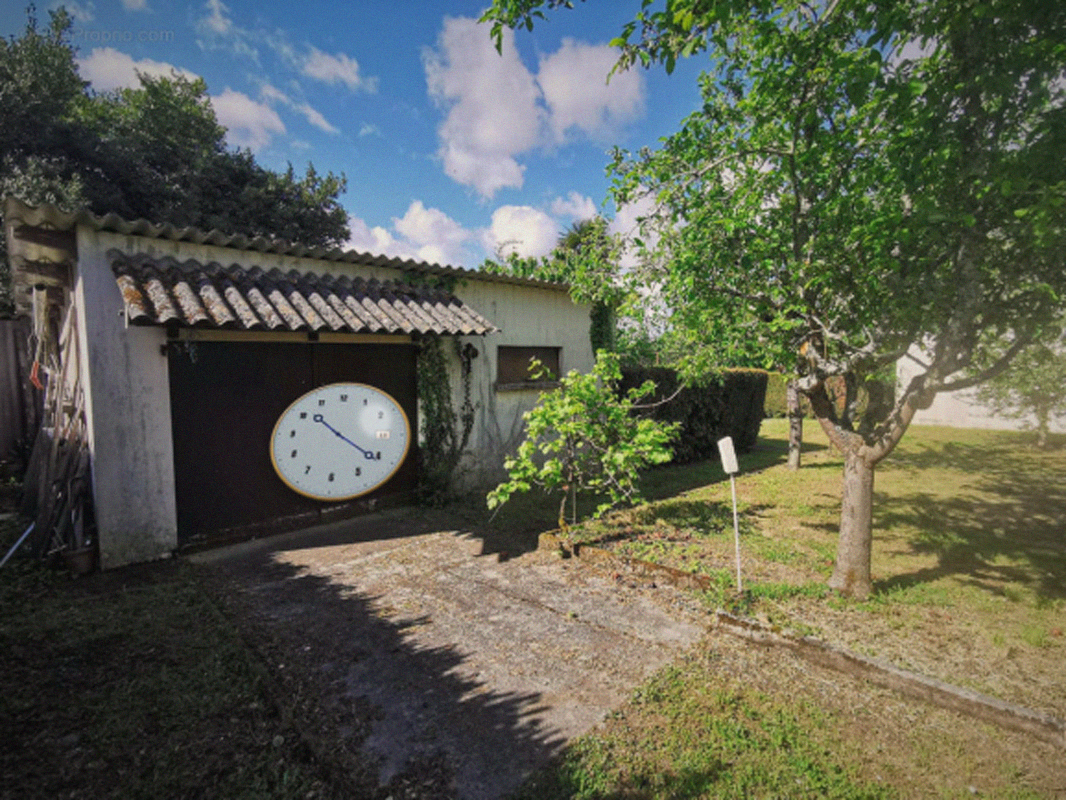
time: **10:21**
